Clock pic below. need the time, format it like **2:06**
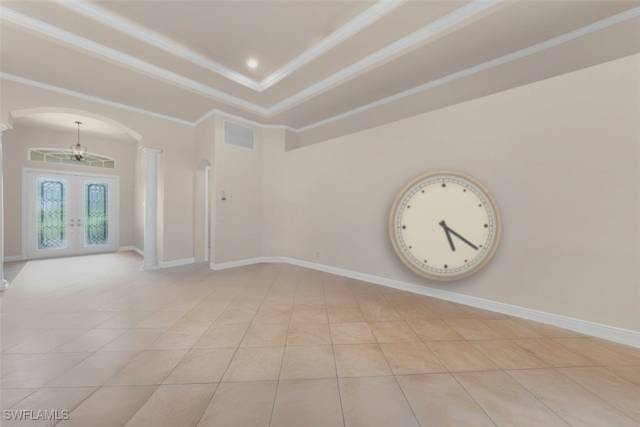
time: **5:21**
